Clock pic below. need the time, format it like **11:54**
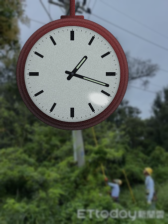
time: **1:18**
